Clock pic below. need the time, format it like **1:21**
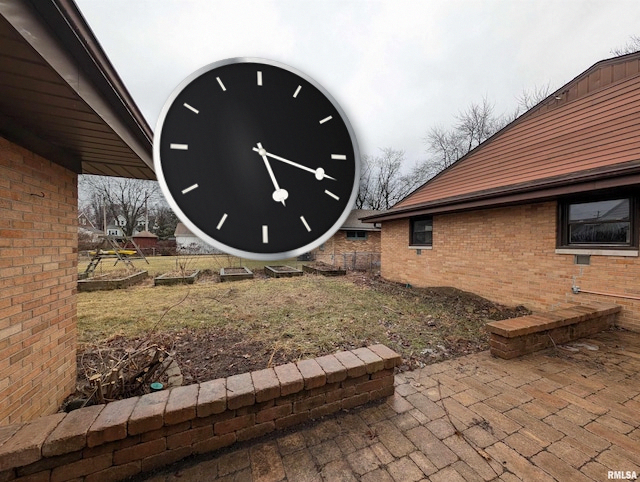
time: **5:18**
